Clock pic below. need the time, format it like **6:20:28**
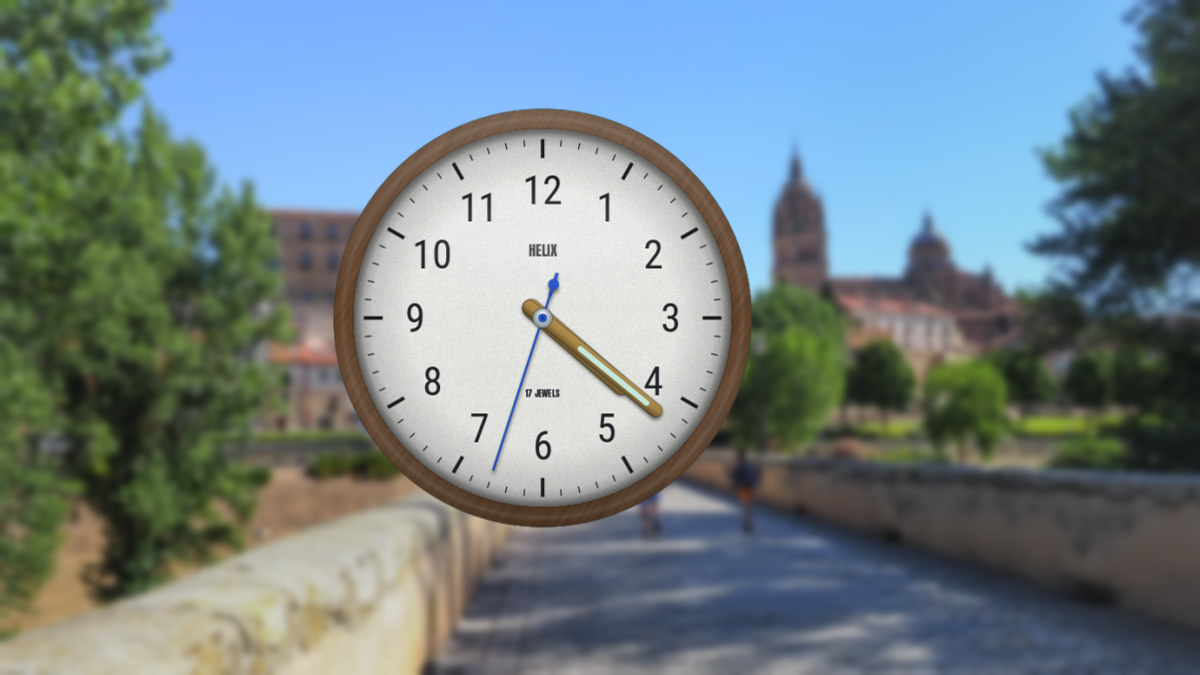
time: **4:21:33**
